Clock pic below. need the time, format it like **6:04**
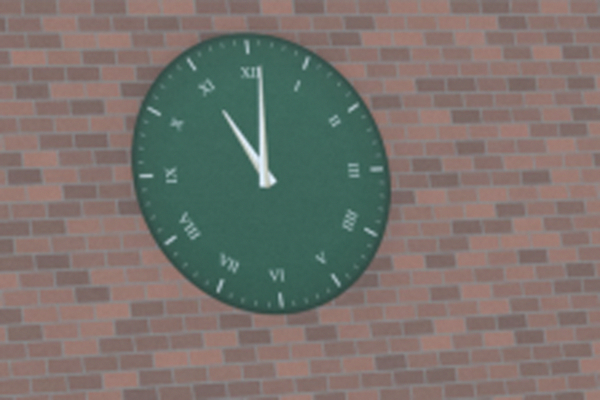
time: **11:01**
